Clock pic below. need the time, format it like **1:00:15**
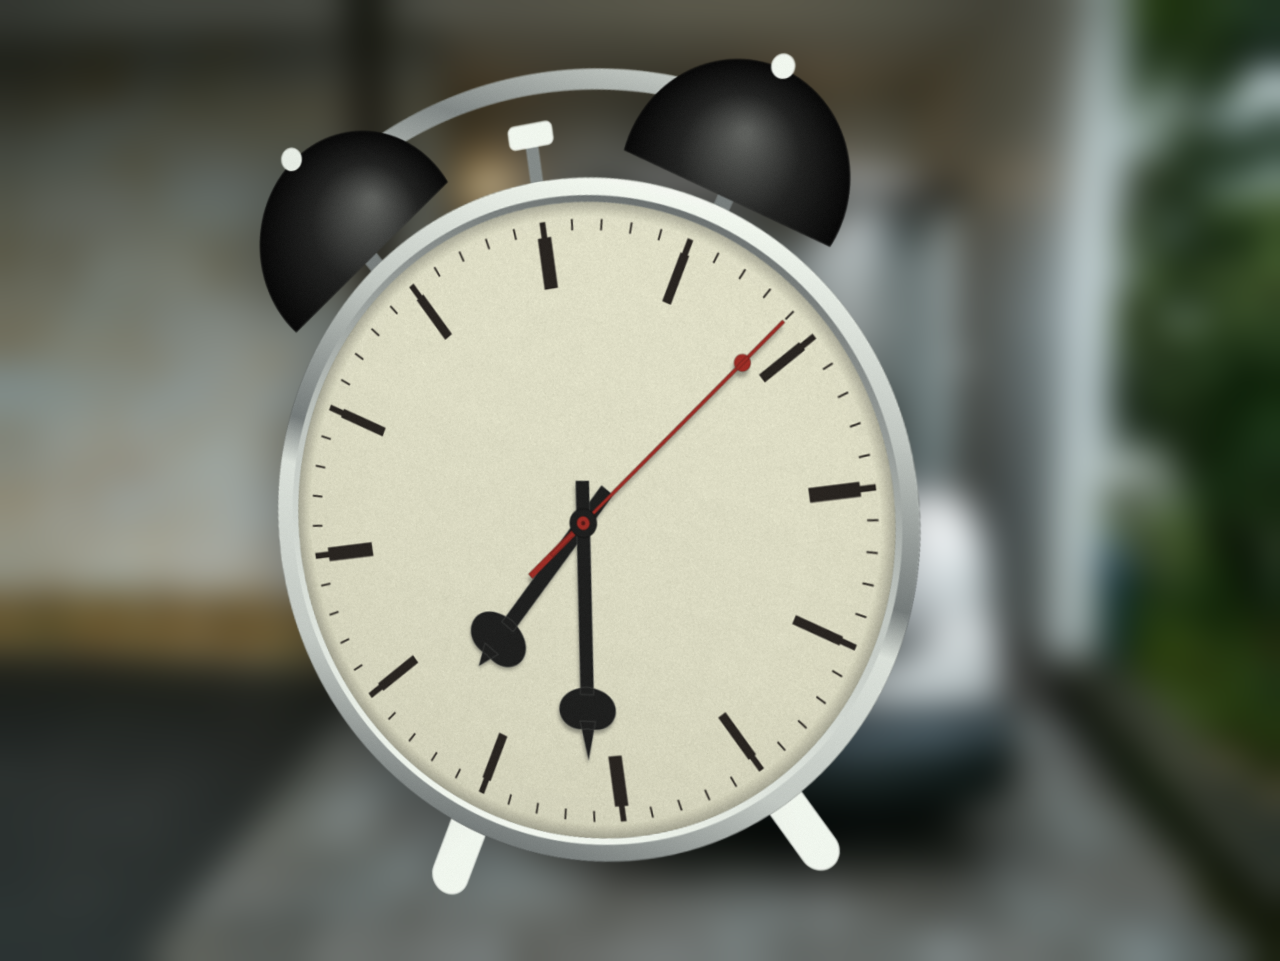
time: **7:31:09**
